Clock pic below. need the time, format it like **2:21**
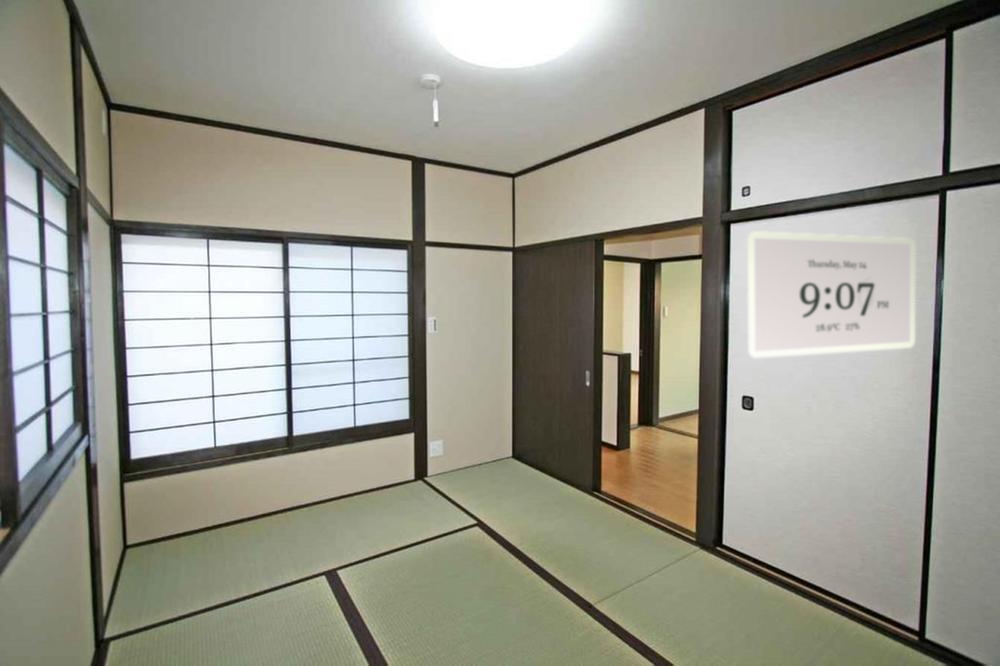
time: **9:07**
